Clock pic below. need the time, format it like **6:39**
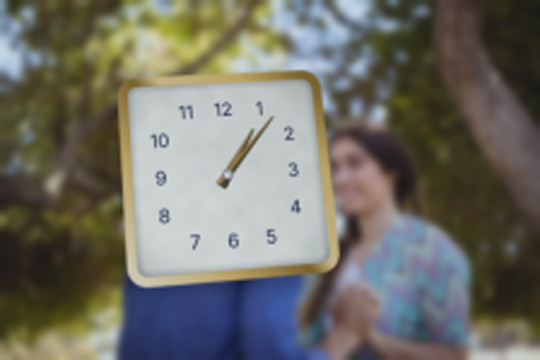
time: **1:07**
